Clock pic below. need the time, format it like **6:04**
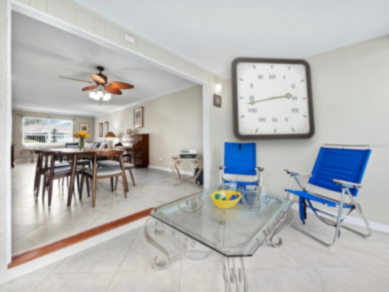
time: **2:43**
